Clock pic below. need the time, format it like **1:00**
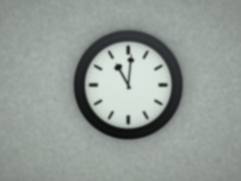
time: **11:01**
